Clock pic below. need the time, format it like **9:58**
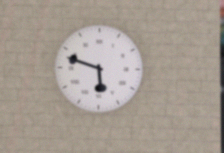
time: **5:48**
